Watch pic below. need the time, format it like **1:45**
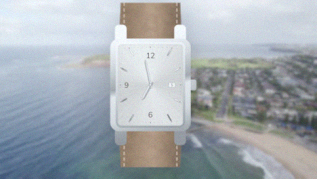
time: **6:58**
